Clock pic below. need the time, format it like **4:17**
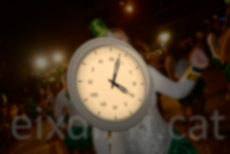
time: **4:03**
